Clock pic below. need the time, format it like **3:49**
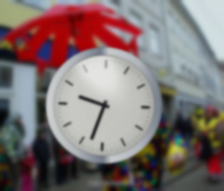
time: **9:33**
